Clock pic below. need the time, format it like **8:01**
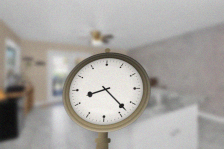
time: **8:23**
